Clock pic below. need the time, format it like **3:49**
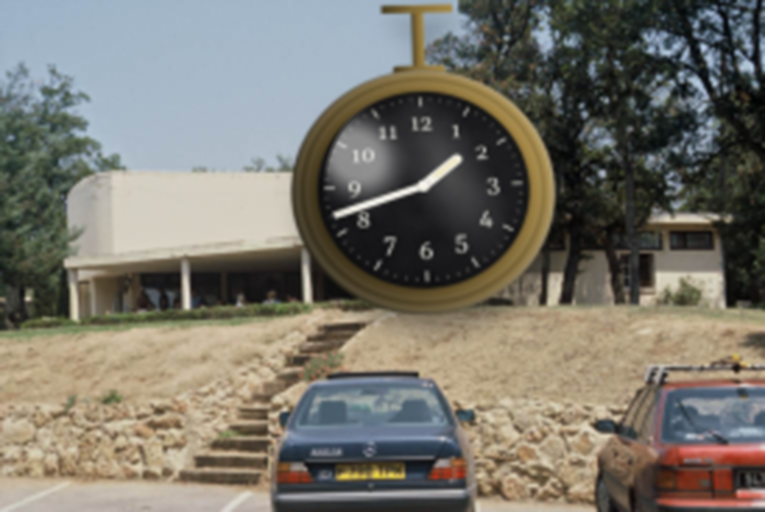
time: **1:42**
